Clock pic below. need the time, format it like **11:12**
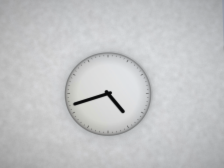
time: **4:42**
